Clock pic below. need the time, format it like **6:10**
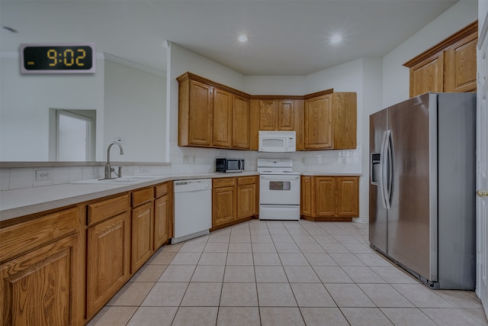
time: **9:02**
